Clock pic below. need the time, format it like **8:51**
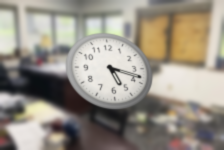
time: **5:18**
